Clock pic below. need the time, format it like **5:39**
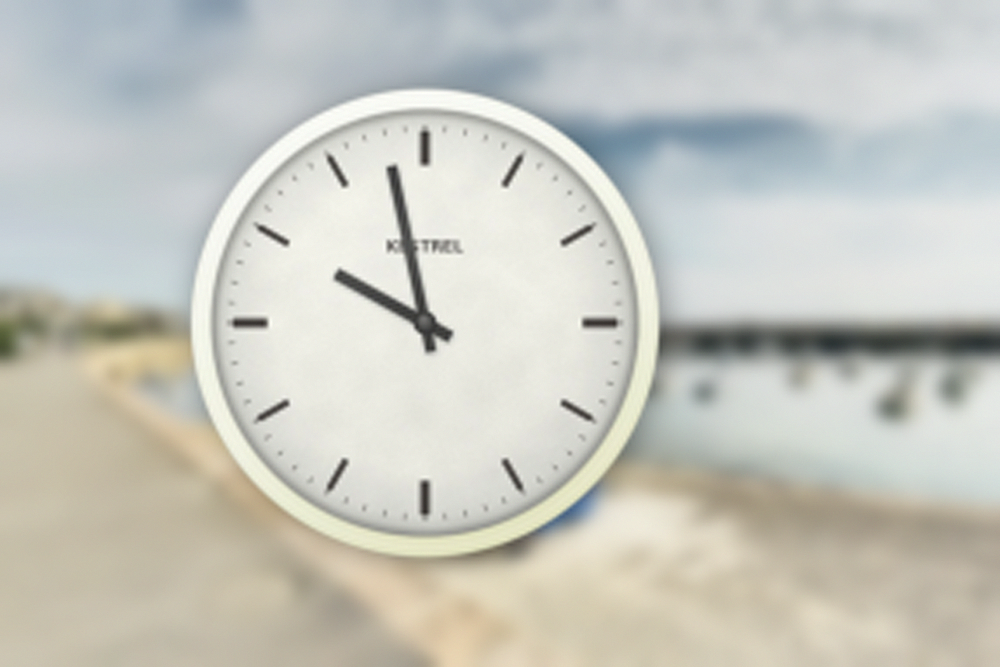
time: **9:58**
